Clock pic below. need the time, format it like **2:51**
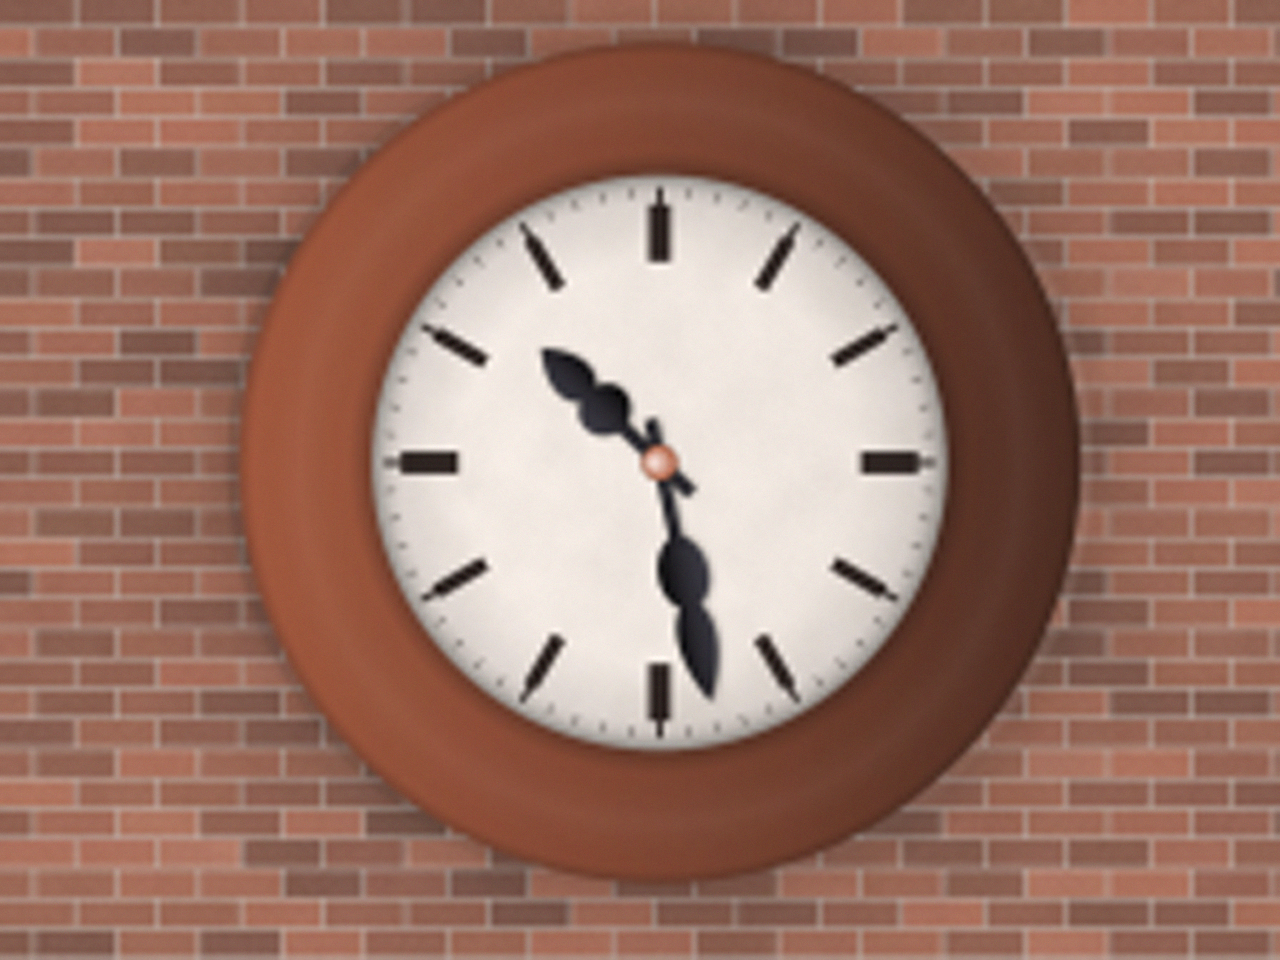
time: **10:28**
